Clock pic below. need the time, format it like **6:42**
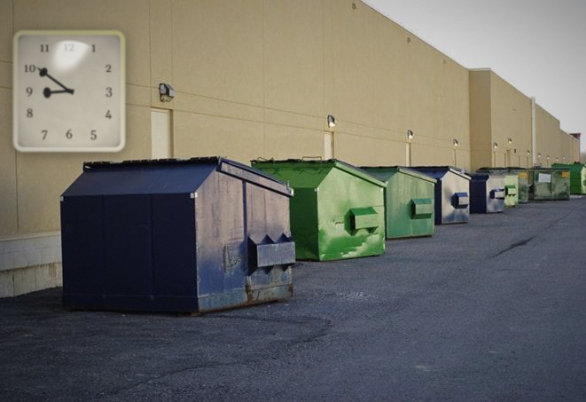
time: **8:51**
